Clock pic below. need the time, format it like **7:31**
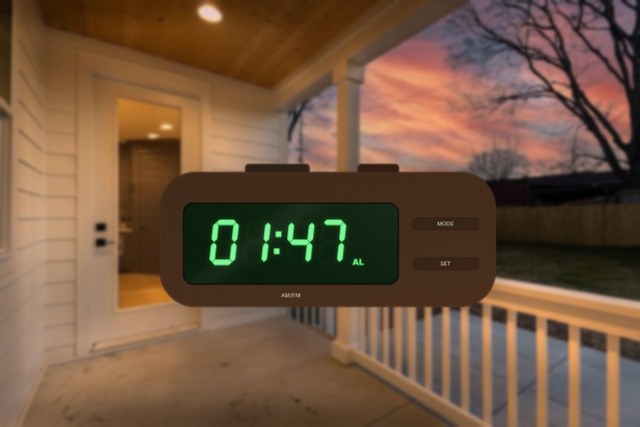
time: **1:47**
